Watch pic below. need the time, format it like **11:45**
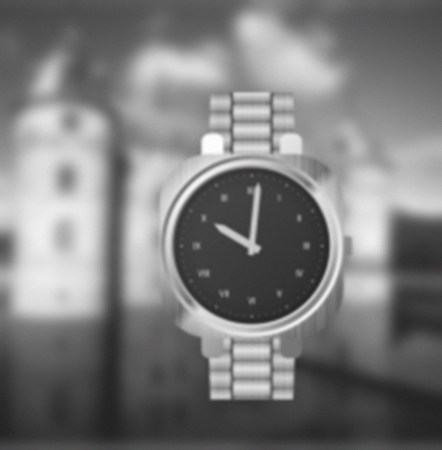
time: **10:01**
